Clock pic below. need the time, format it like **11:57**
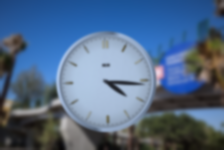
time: **4:16**
